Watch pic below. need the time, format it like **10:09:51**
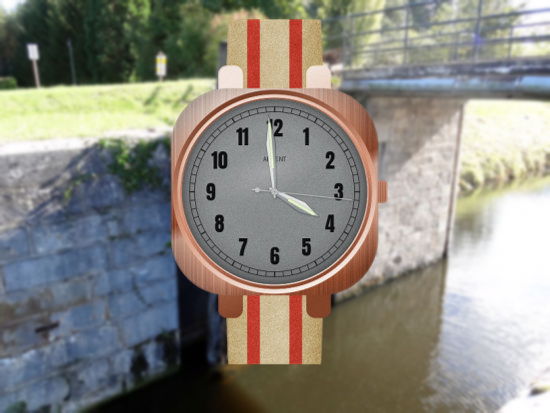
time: **3:59:16**
